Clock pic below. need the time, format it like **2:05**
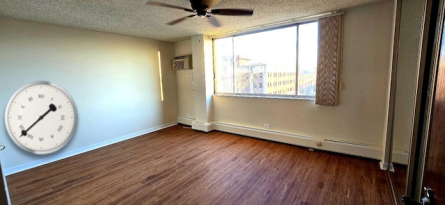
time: **1:38**
